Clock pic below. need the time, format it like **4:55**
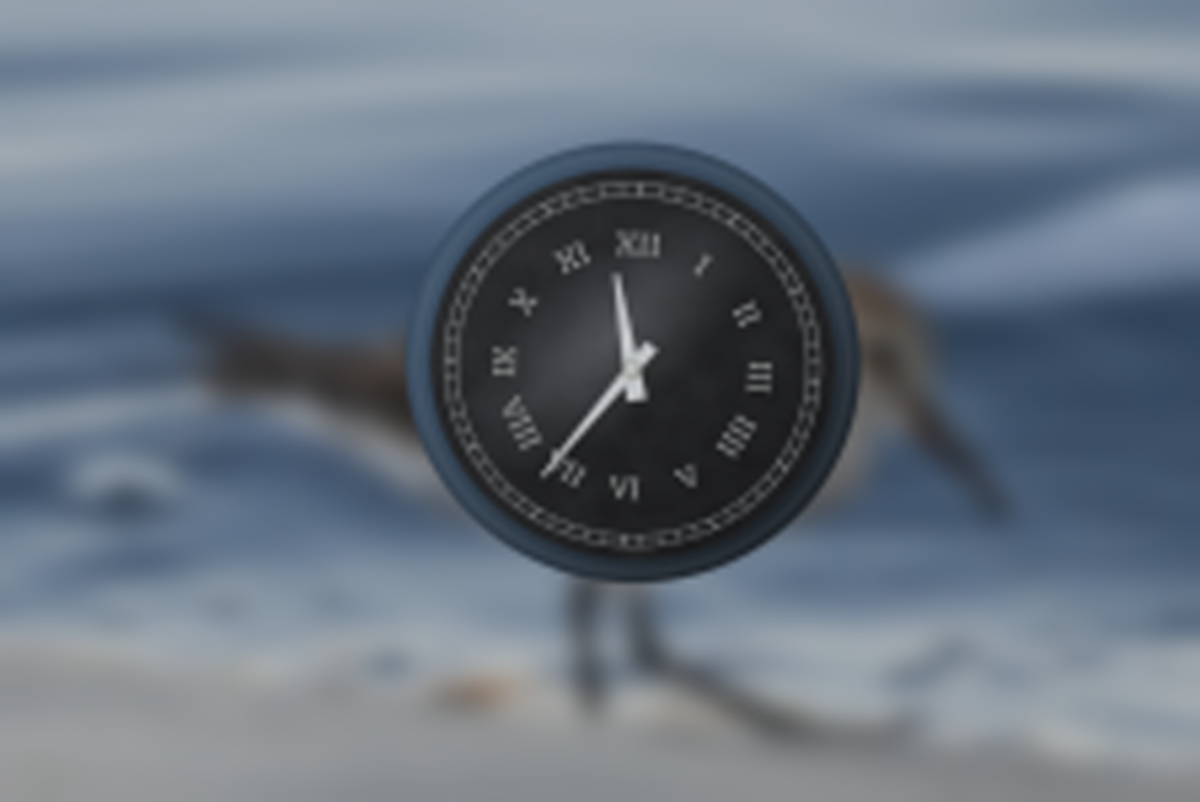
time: **11:36**
